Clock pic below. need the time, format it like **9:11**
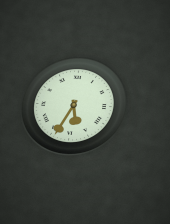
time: **5:34**
